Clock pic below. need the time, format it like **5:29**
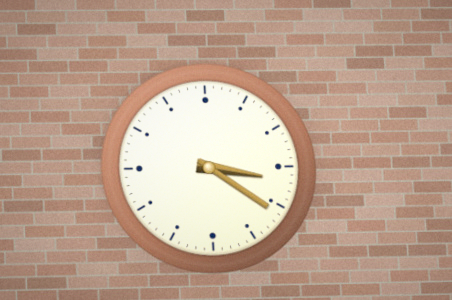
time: **3:21**
